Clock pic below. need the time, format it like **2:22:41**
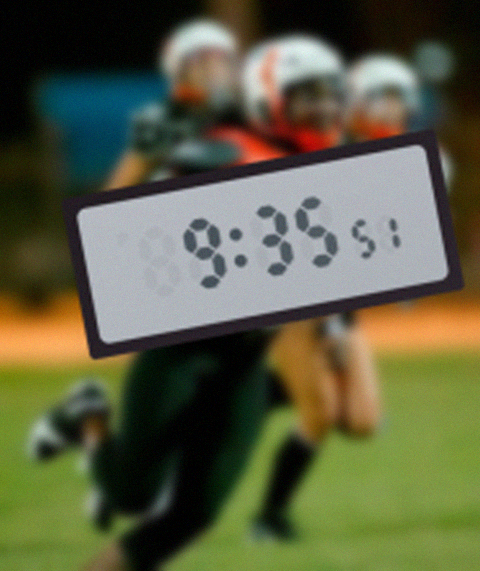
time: **9:35:51**
